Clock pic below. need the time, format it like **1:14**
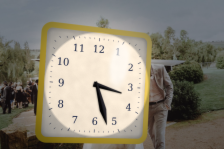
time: **3:27**
